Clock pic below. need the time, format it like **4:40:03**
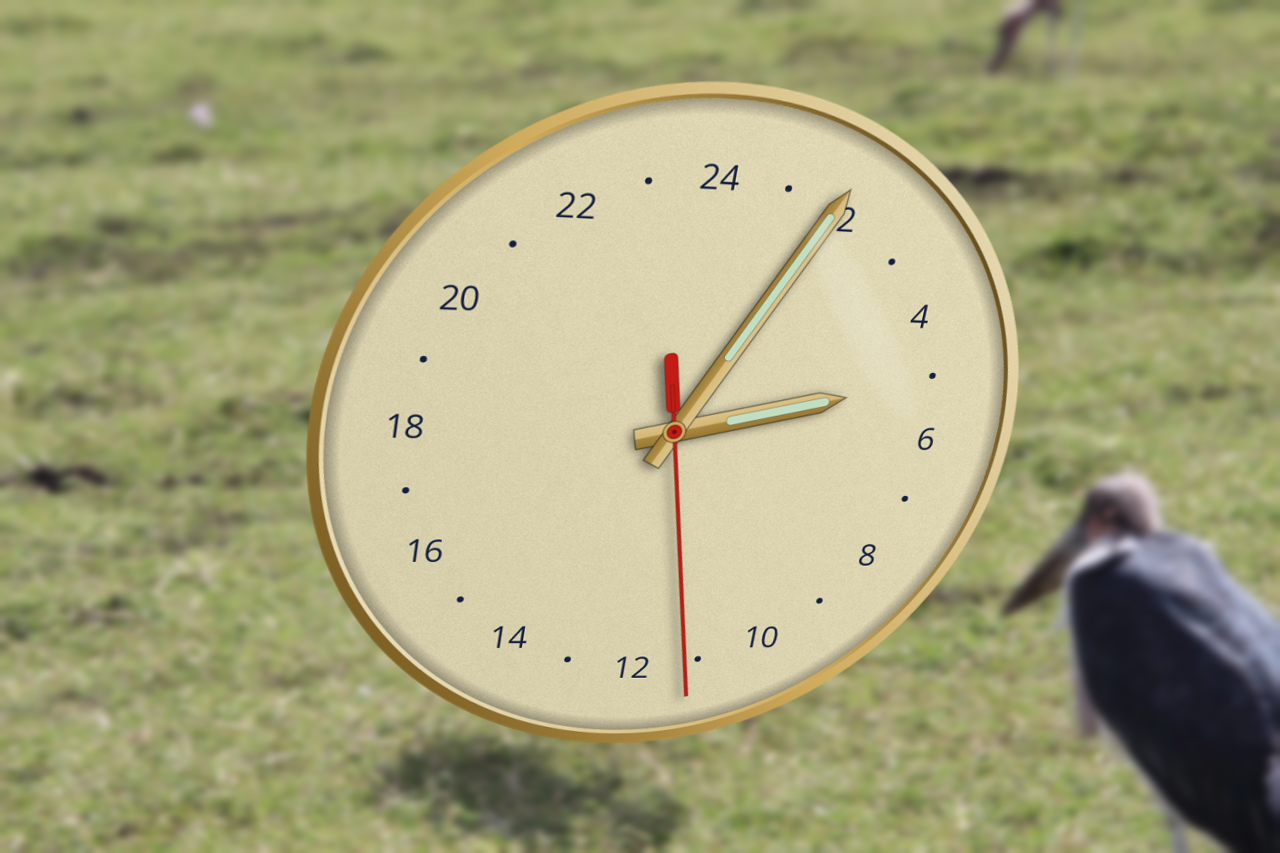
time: **5:04:28**
